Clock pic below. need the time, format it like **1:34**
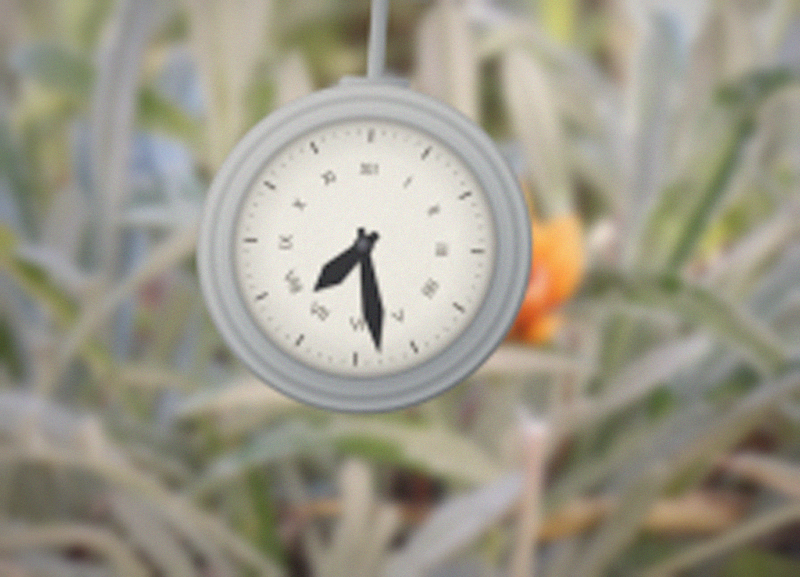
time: **7:28**
